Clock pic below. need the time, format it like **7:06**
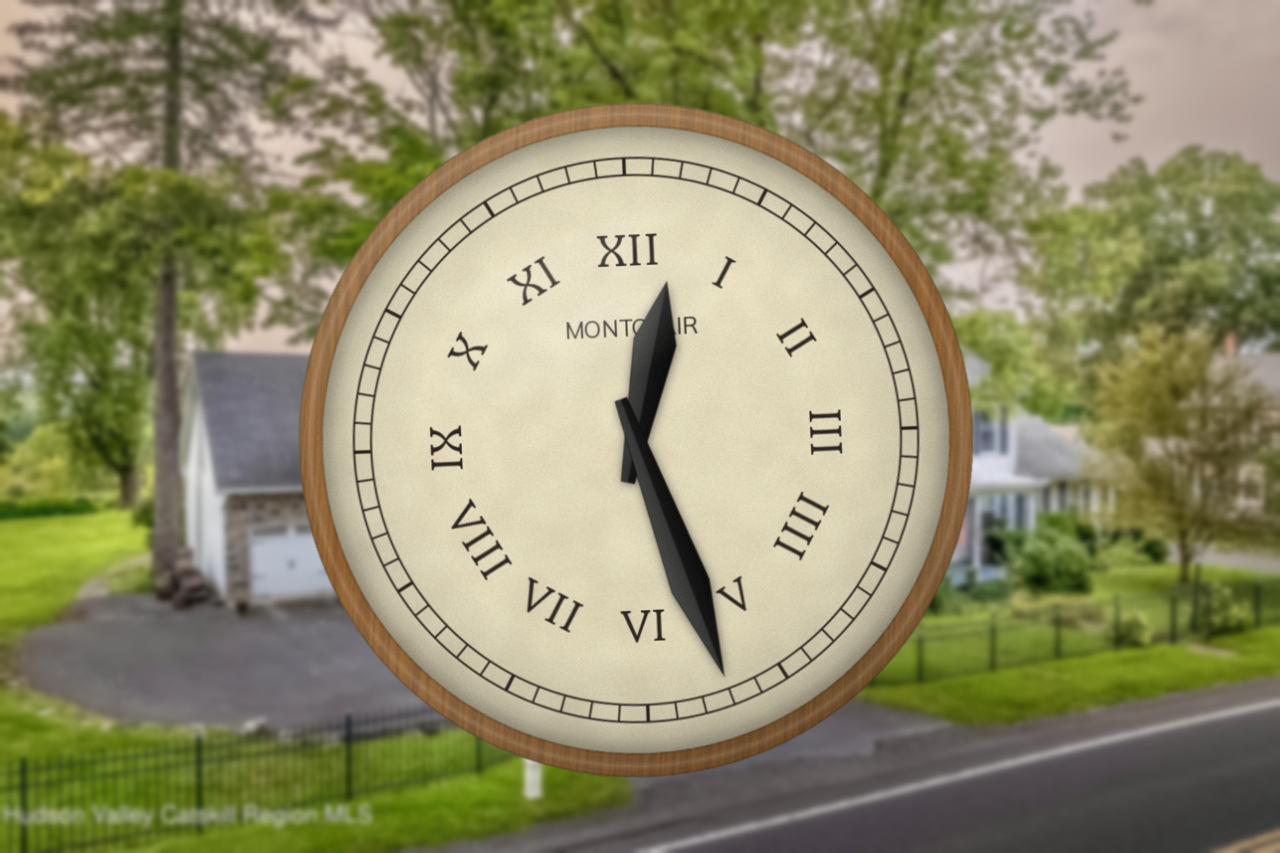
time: **12:27**
